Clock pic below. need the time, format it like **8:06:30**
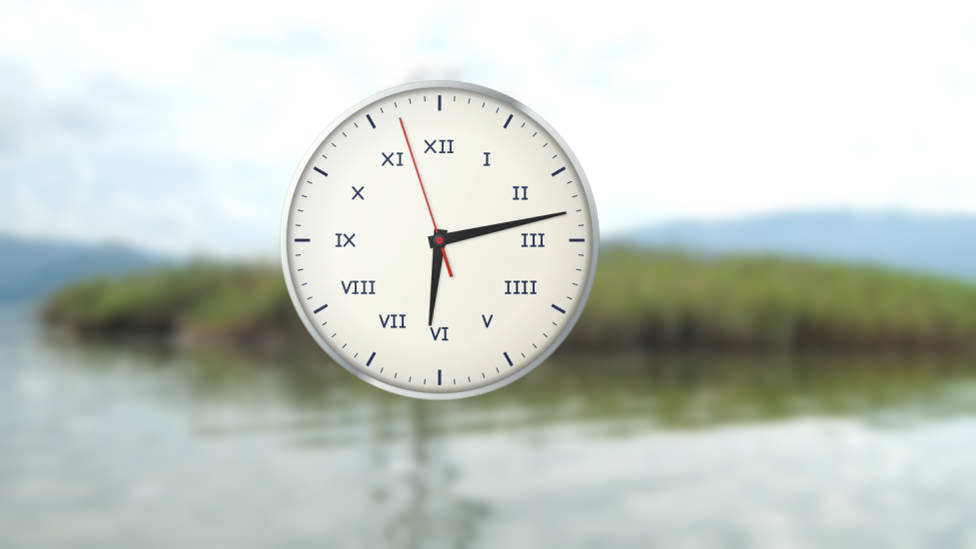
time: **6:12:57**
